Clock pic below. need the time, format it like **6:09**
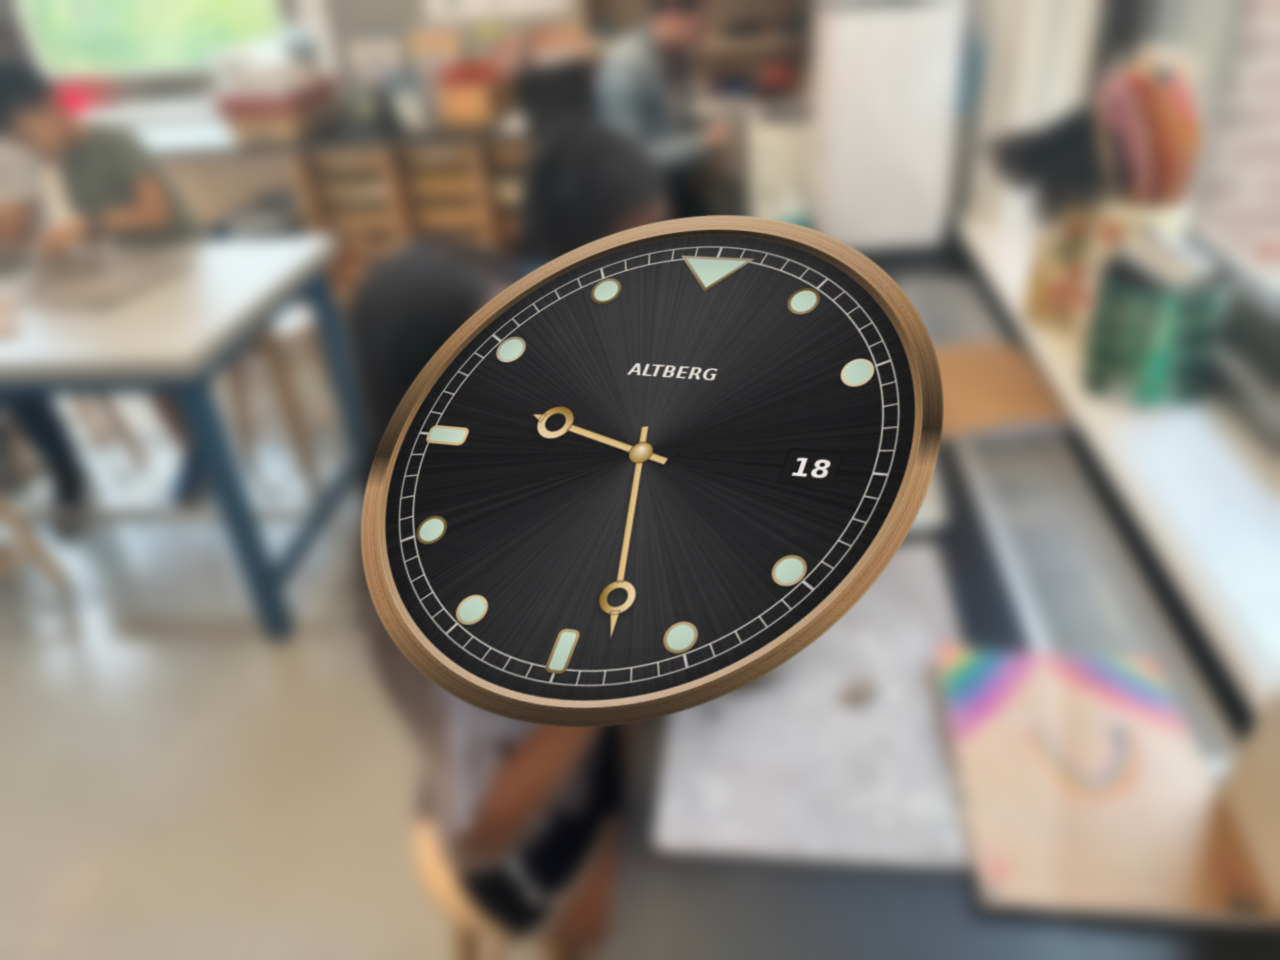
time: **9:28**
